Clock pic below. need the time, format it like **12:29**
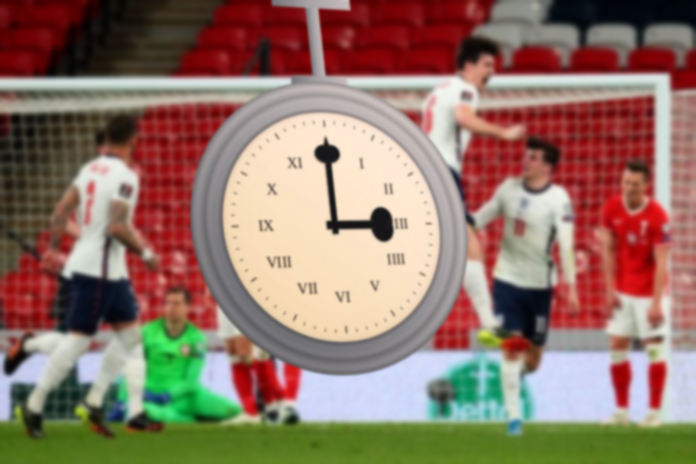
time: **3:00**
